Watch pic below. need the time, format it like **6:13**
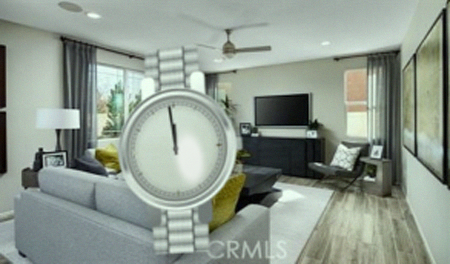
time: **11:59**
